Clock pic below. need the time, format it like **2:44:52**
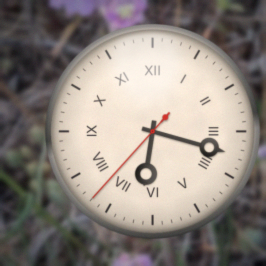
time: **6:17:37**
